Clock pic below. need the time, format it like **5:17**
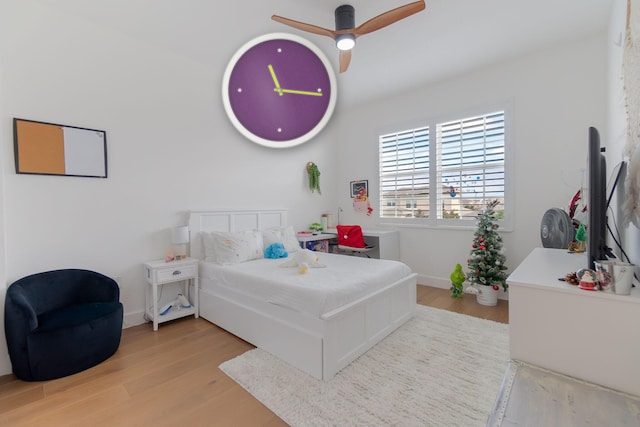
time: **11:16**
